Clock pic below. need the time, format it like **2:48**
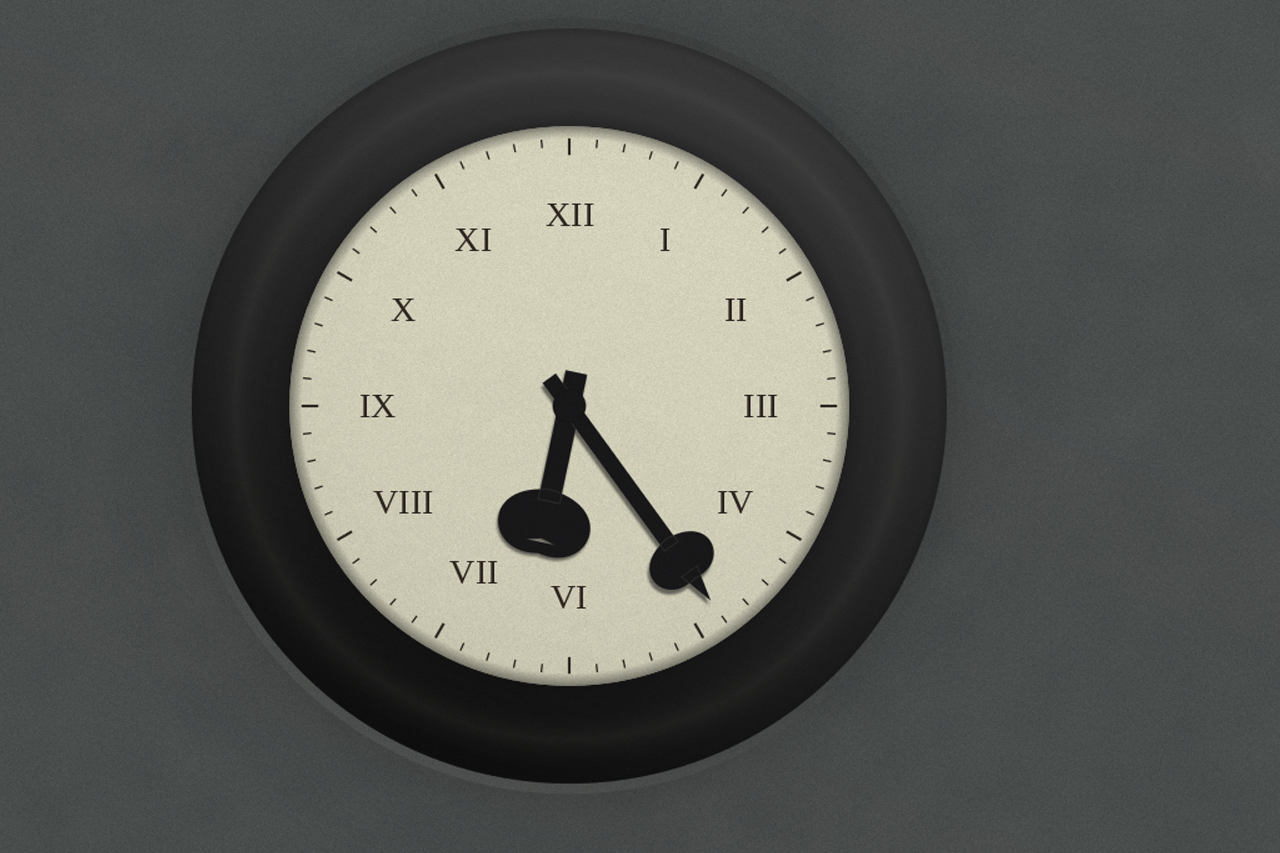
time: **6:24**
